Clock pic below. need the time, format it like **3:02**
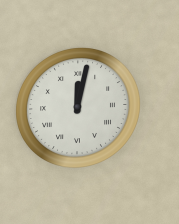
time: **12:02**
